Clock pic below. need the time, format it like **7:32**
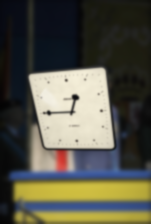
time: **12:45**
